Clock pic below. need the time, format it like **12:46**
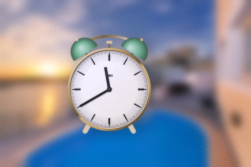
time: **11:40**
